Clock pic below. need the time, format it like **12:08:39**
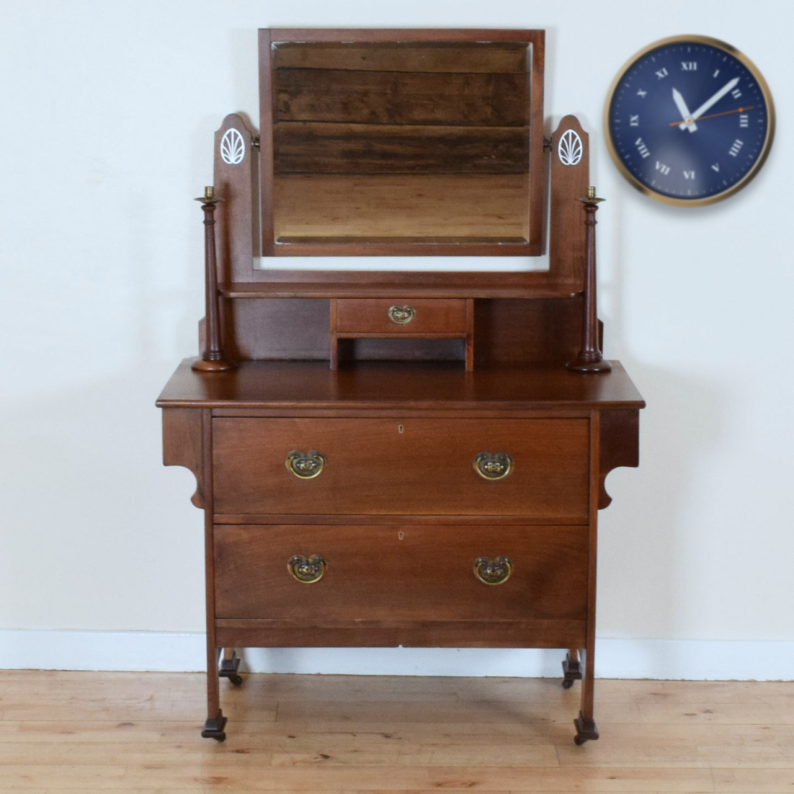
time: **11:08:13**
